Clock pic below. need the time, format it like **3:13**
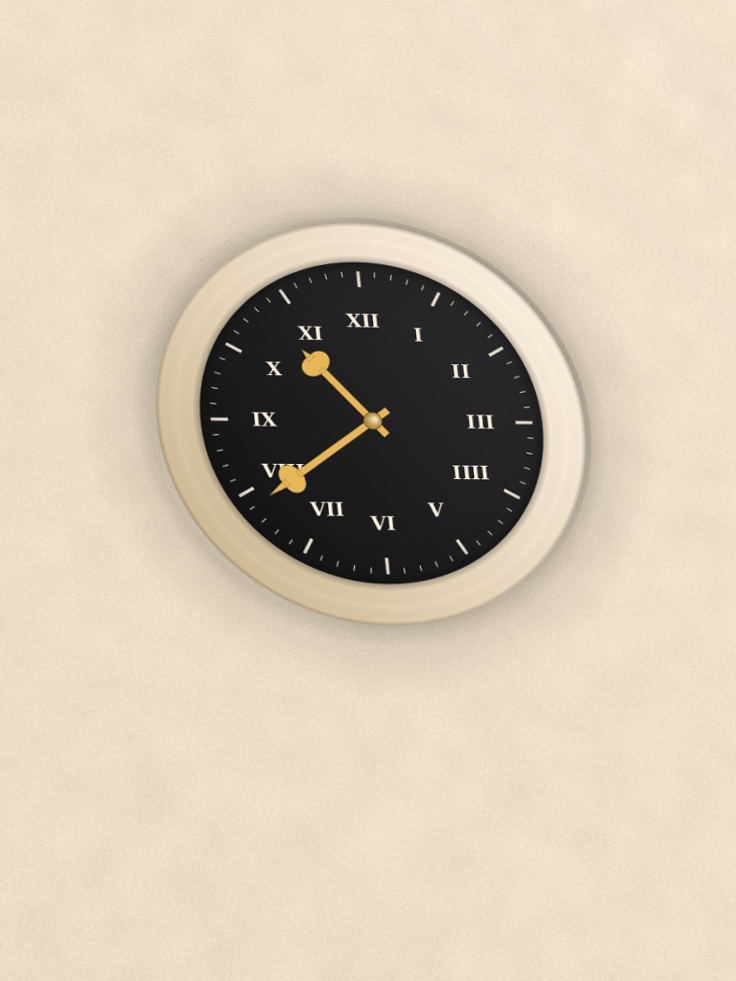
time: **10:39**
